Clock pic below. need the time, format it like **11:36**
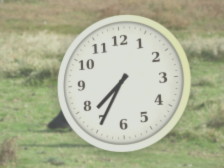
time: **7:35**
